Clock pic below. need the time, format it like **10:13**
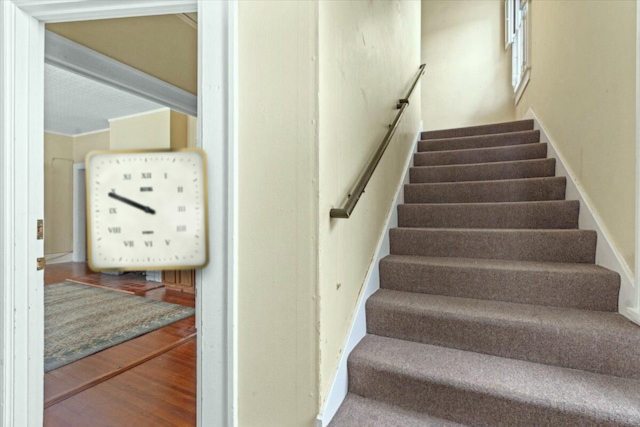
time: **9:49**
